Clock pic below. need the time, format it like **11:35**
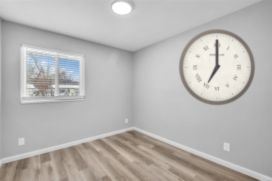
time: **7:00**
